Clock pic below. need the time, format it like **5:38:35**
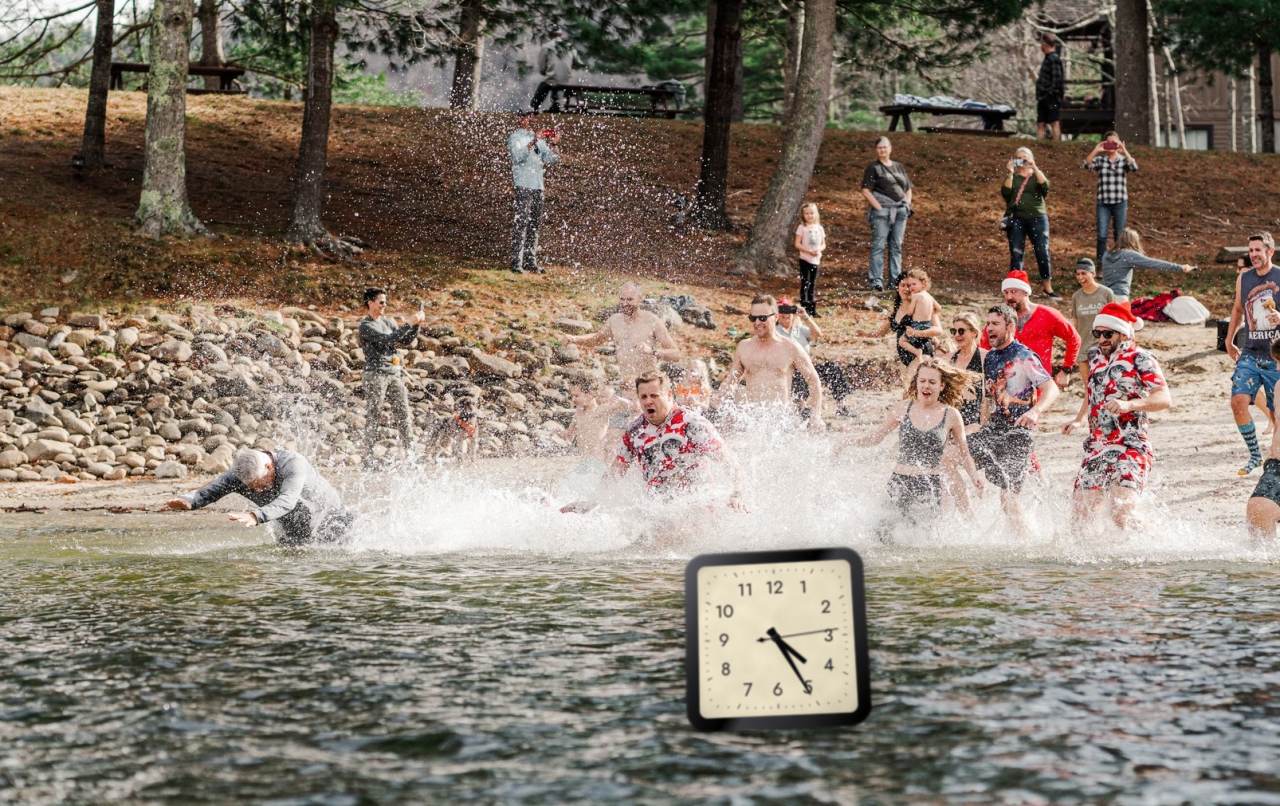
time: **4:25:14**
